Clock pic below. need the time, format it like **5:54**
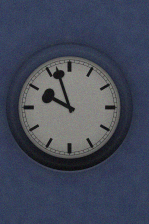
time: **9:57**
